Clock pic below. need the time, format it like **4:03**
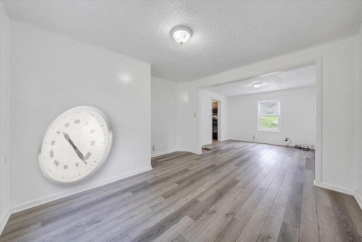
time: **10:22**
